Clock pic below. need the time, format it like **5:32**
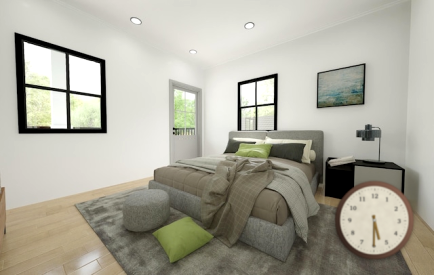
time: **5:30**
